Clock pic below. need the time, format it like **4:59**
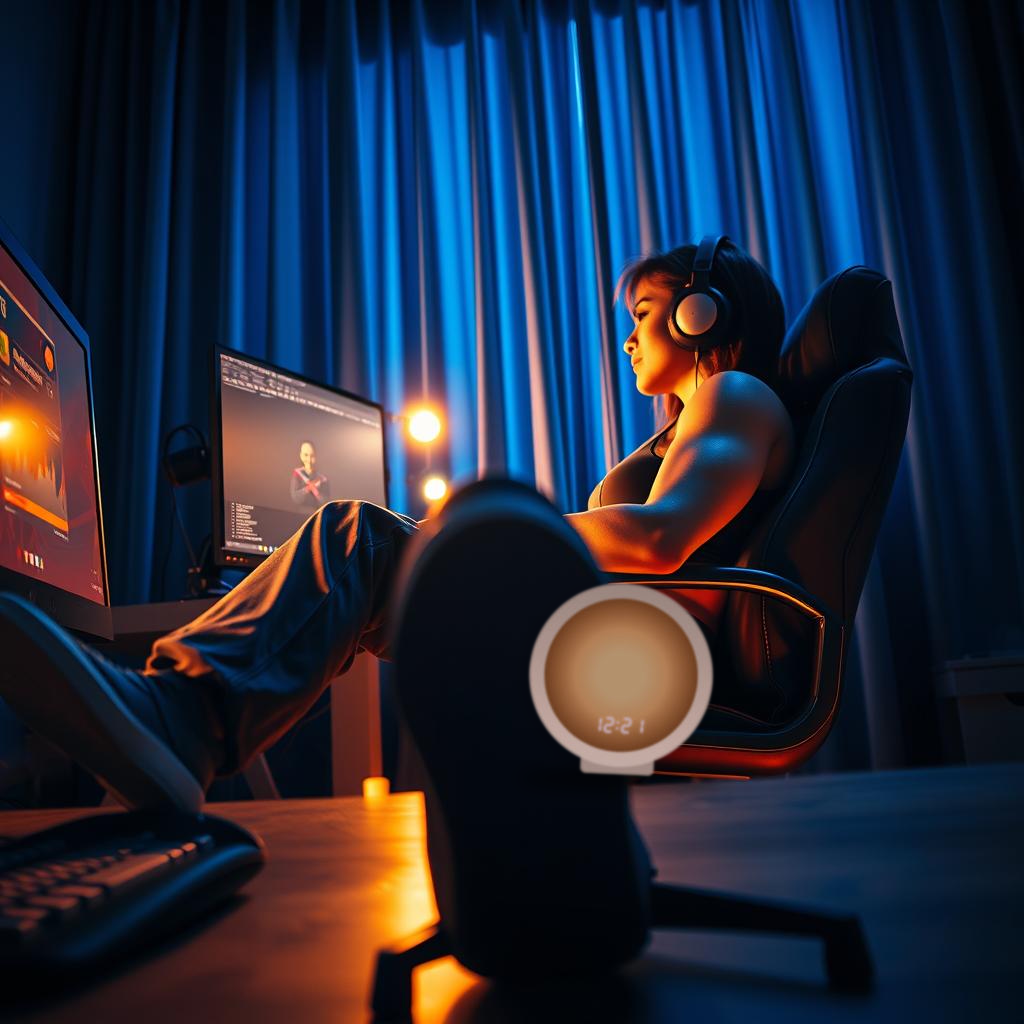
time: **12:21**
